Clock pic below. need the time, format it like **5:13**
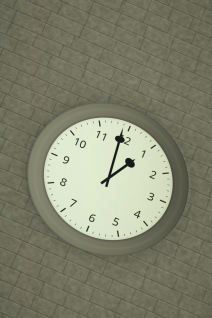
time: **12:59**
